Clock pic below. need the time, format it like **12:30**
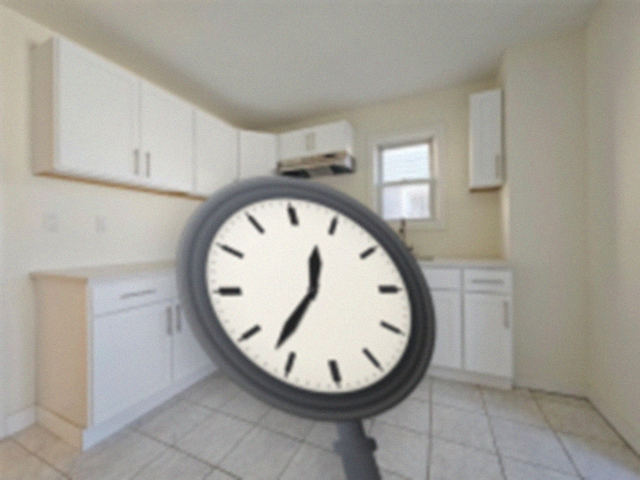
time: **12:37**
